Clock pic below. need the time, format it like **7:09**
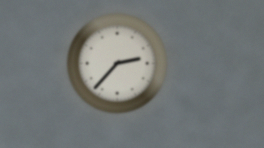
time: **2:37**
